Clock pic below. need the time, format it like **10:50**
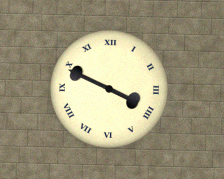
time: **3:49**
